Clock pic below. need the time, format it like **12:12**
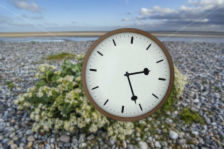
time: **2:26**
